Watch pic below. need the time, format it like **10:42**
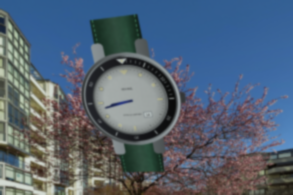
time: **8:43**
